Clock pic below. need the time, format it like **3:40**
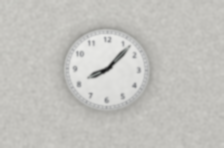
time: **8:07**
